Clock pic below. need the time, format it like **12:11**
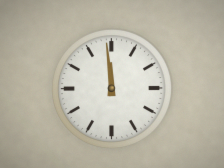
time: **11:59**
